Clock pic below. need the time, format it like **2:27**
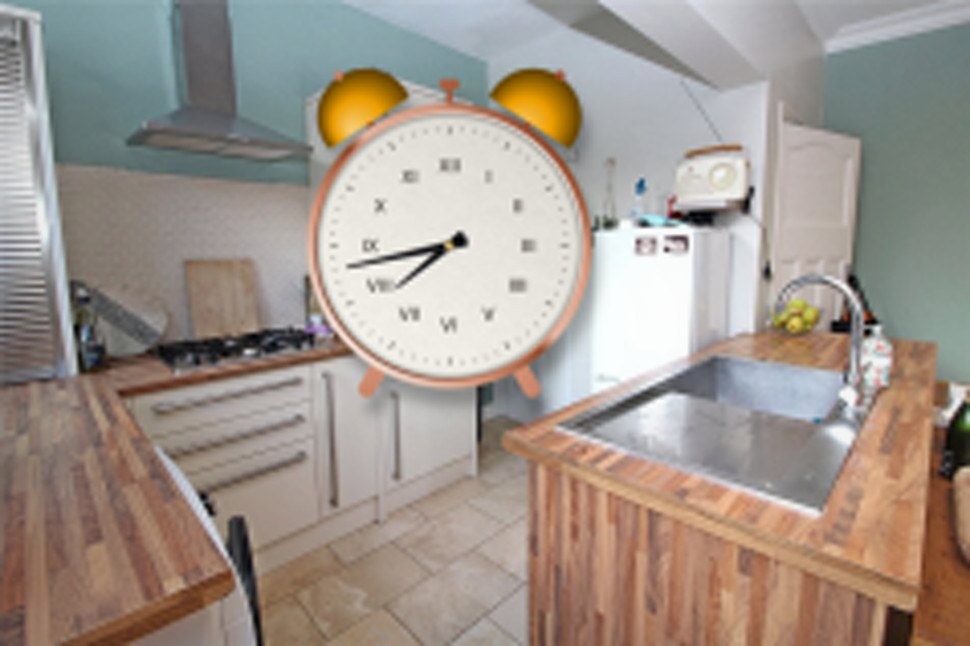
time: **7:43**
